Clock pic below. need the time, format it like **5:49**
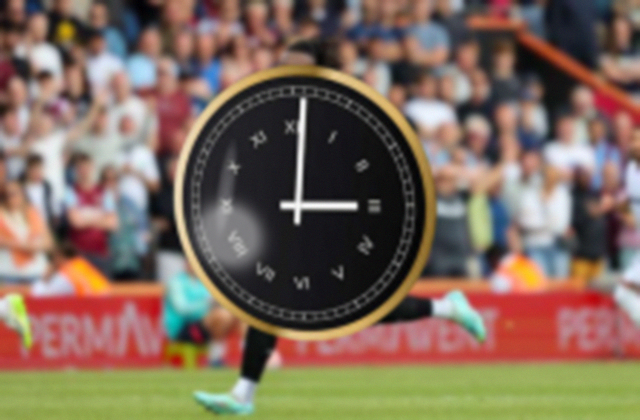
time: **3:01**
